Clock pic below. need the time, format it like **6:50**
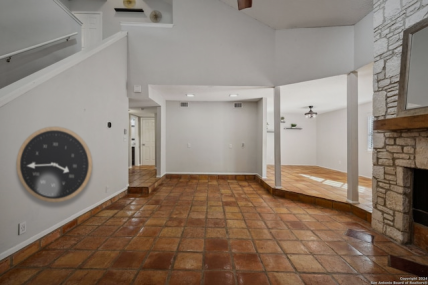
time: **3:44**
